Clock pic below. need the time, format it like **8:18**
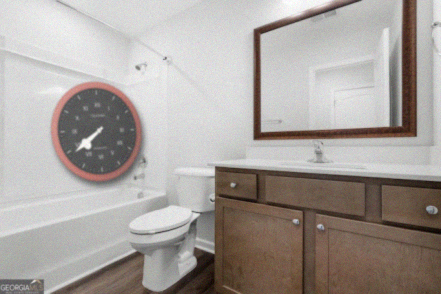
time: **7:39**
